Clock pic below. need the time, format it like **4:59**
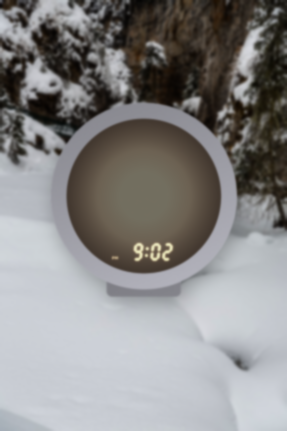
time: **9:02**
